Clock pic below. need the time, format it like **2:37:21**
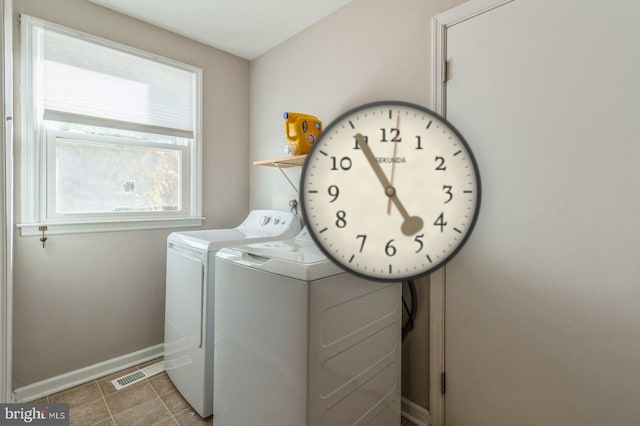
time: **4:55:01**
